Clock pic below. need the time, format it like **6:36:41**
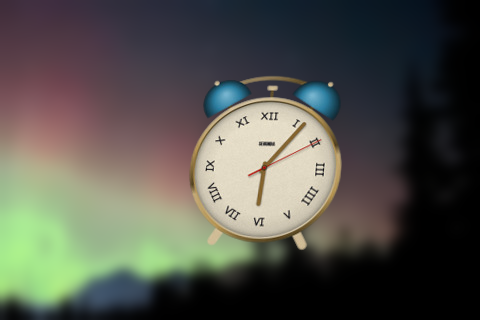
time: **6:06:10**
